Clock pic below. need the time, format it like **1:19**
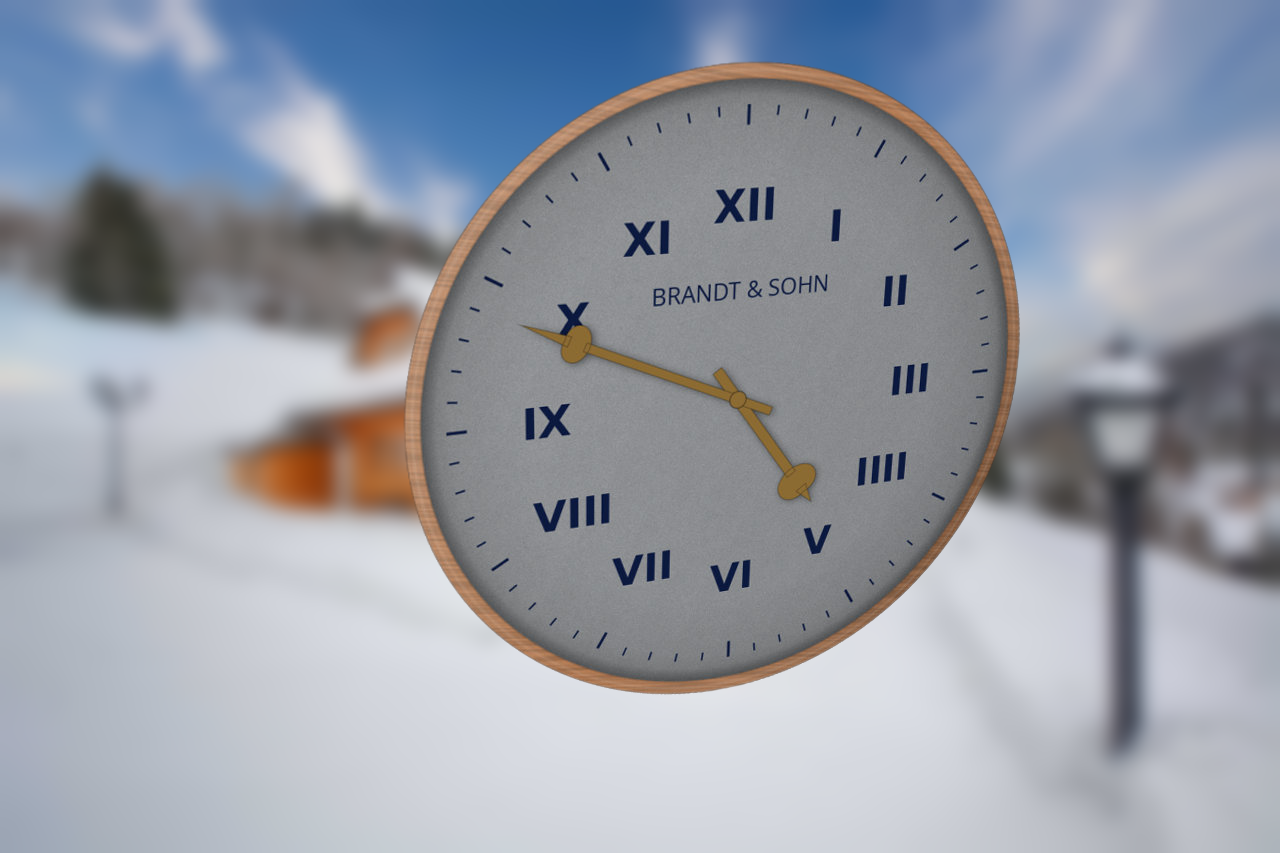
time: **4:49**
